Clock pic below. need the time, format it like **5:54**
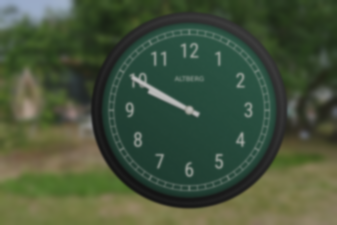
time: **9:50**
